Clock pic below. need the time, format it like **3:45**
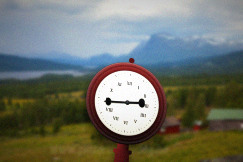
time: **2:44**
